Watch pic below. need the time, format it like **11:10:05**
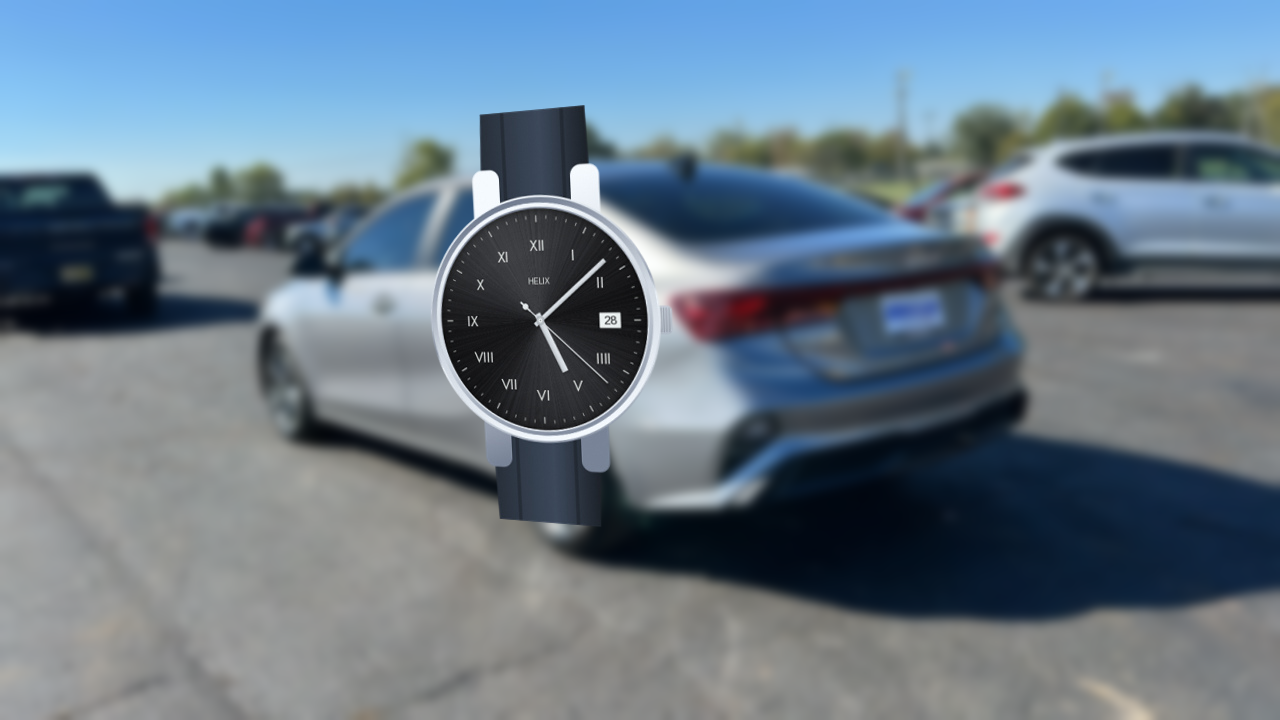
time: **5:08:22**
